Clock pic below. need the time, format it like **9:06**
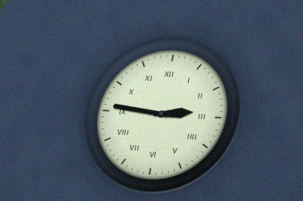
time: **2:46**
